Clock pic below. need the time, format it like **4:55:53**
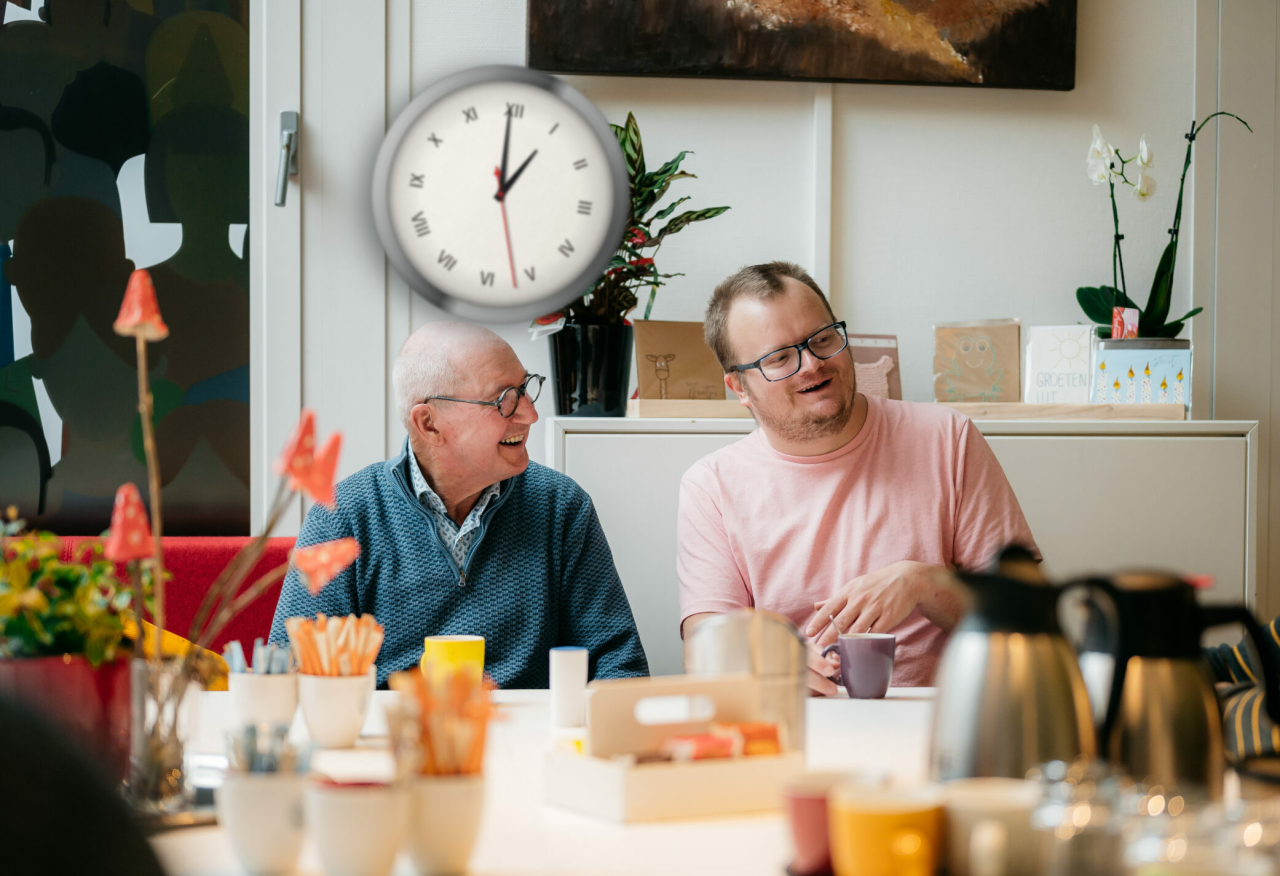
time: **12:59:27**
